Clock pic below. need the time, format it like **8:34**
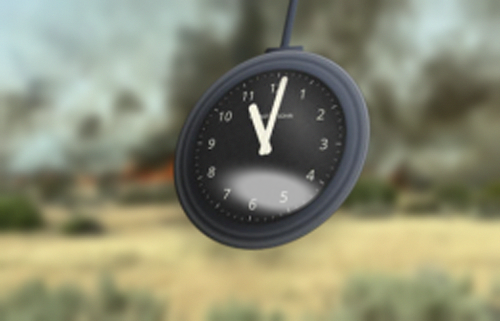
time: **11:01**
